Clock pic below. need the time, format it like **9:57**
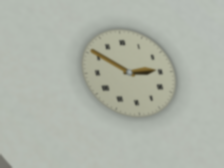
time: **2:51**
